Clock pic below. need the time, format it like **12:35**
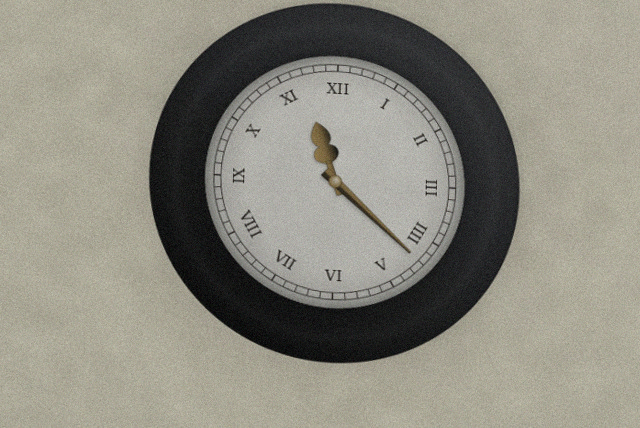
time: **11:22**
